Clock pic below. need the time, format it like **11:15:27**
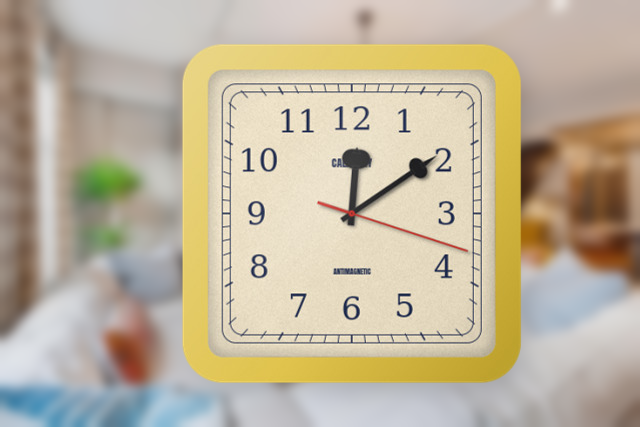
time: **12:09:18**
